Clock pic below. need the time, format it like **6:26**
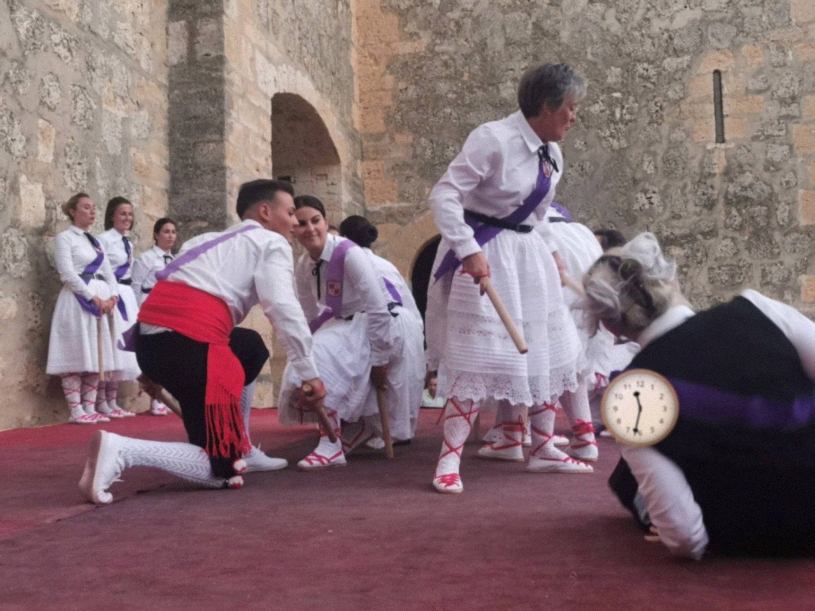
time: **11:32**
